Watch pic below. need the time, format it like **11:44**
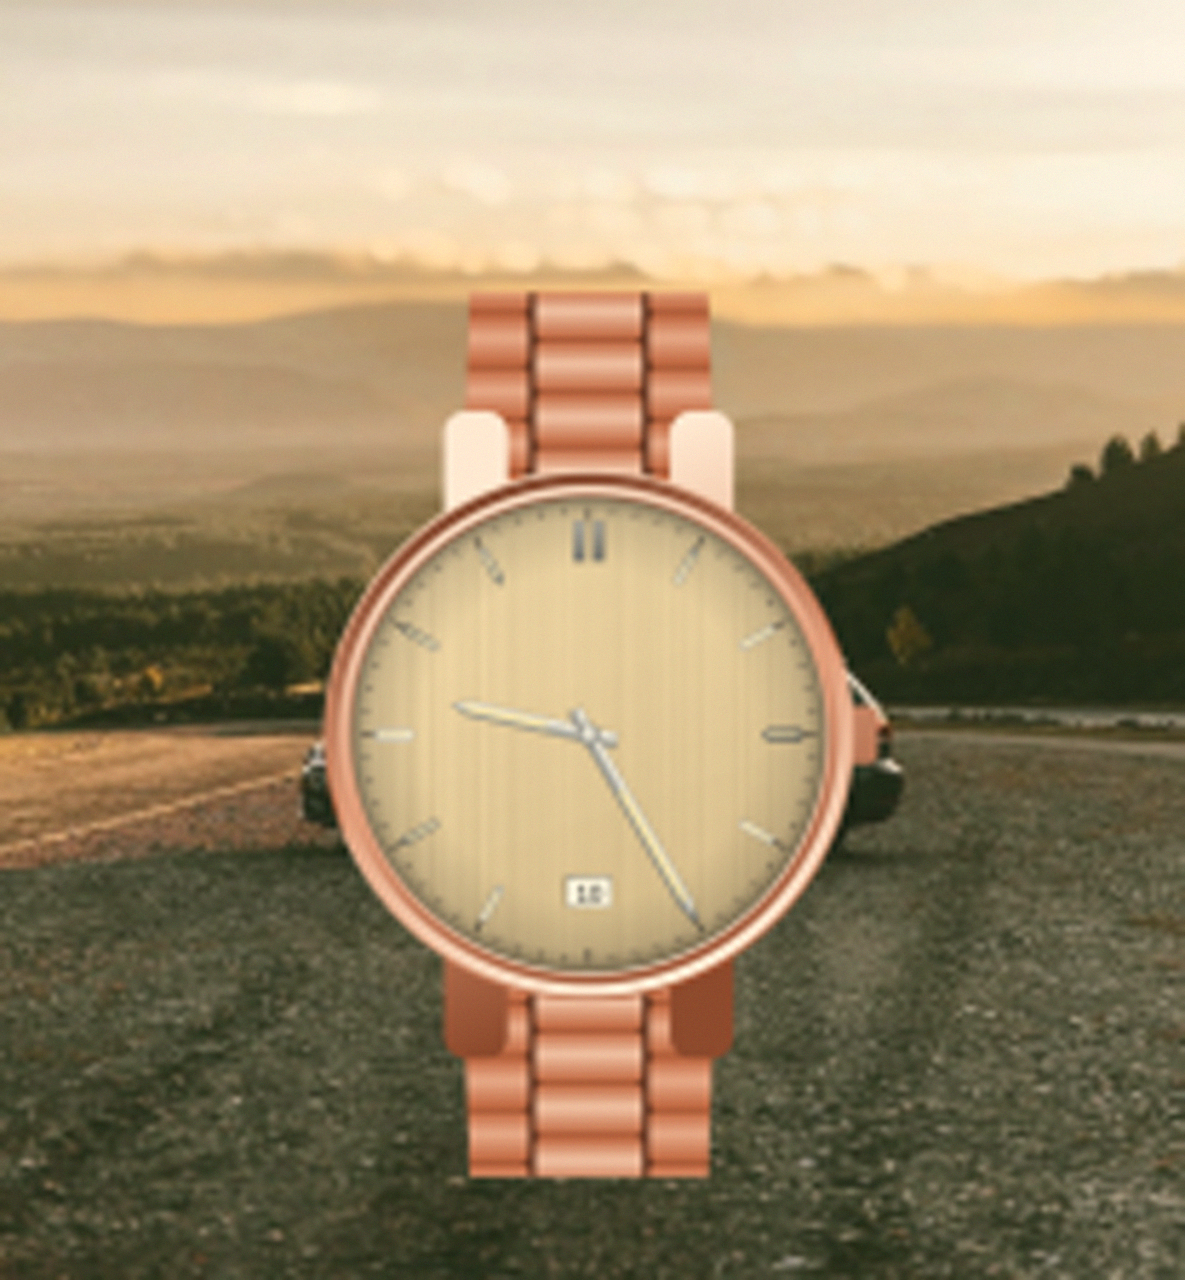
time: **9:25**
